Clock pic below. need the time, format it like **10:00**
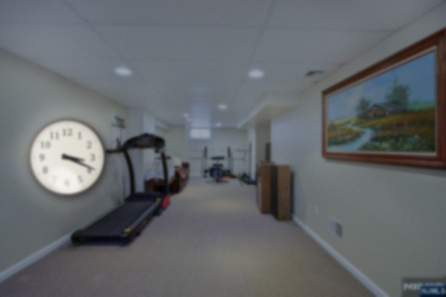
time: **3:19**
